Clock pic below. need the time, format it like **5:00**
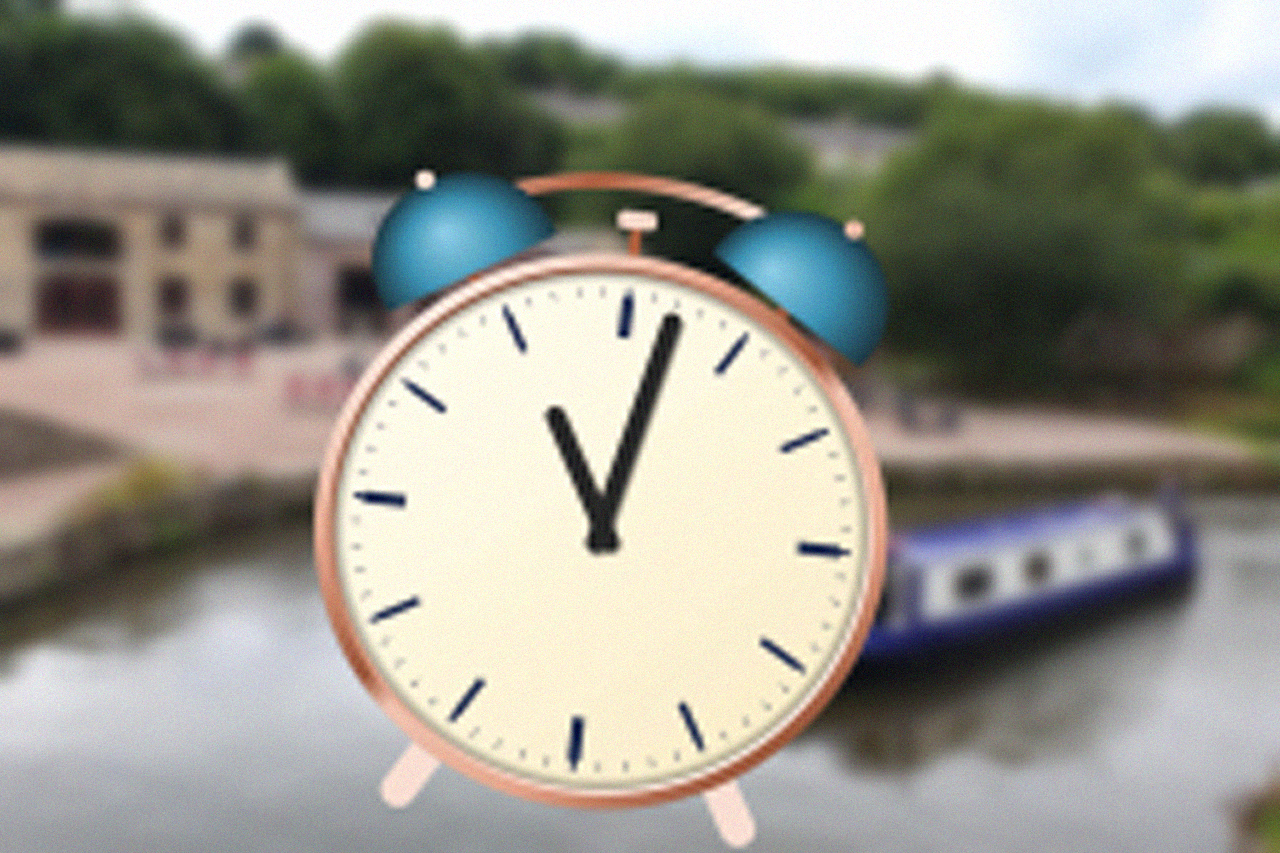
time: **11:02**
